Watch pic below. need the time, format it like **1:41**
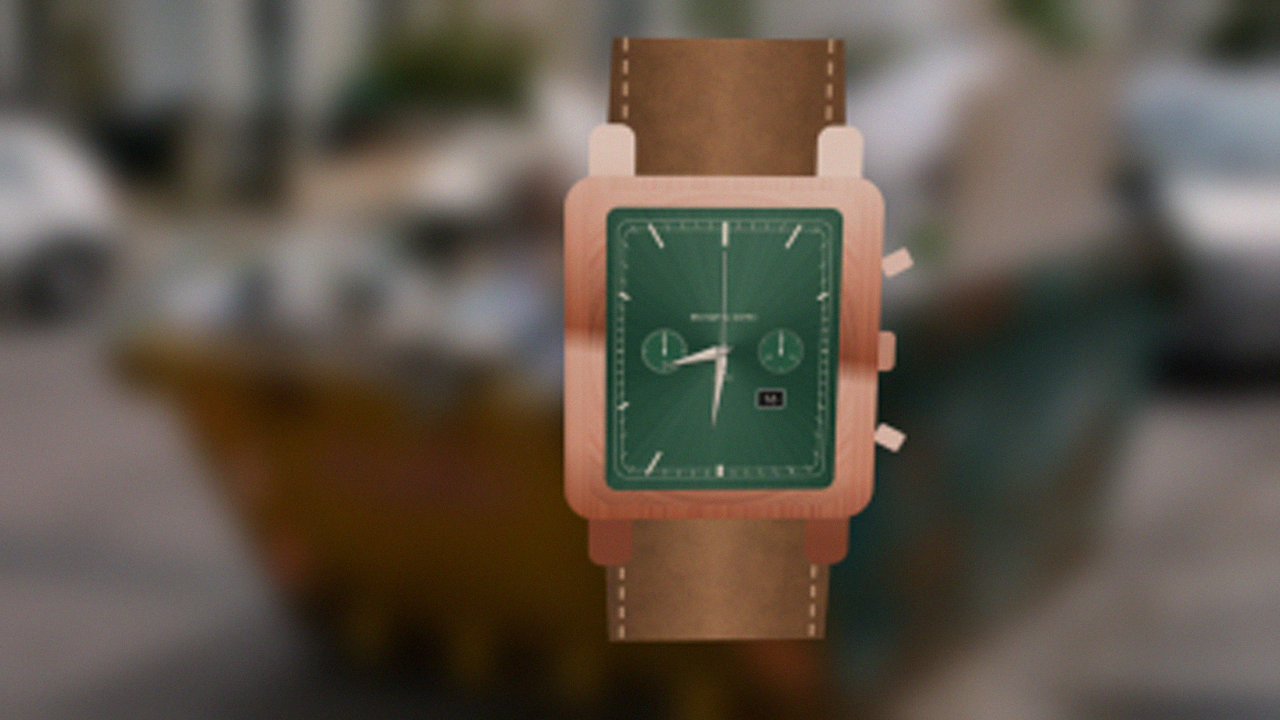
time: **8:31**
